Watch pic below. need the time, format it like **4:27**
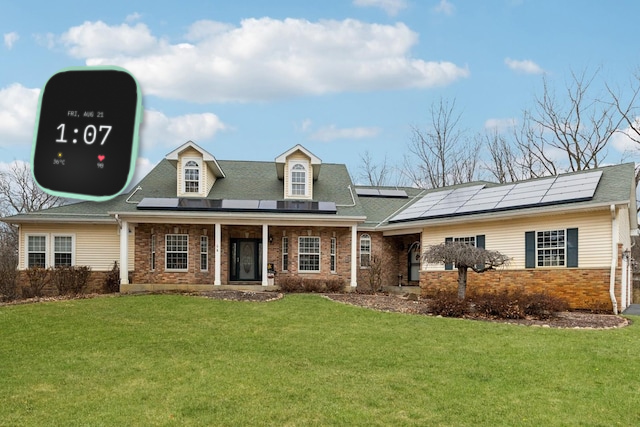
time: **1:07**
